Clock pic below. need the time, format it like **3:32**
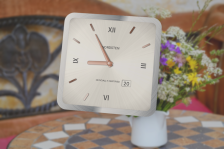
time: **8:55**
